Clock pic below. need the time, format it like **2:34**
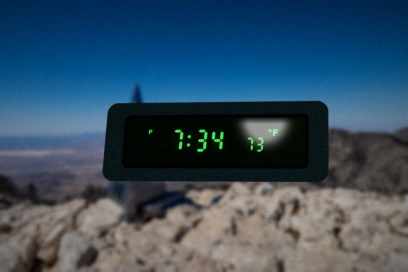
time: **7:34**
